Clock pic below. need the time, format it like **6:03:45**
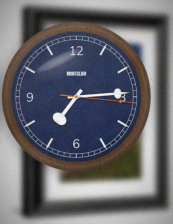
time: **7:14:16**
